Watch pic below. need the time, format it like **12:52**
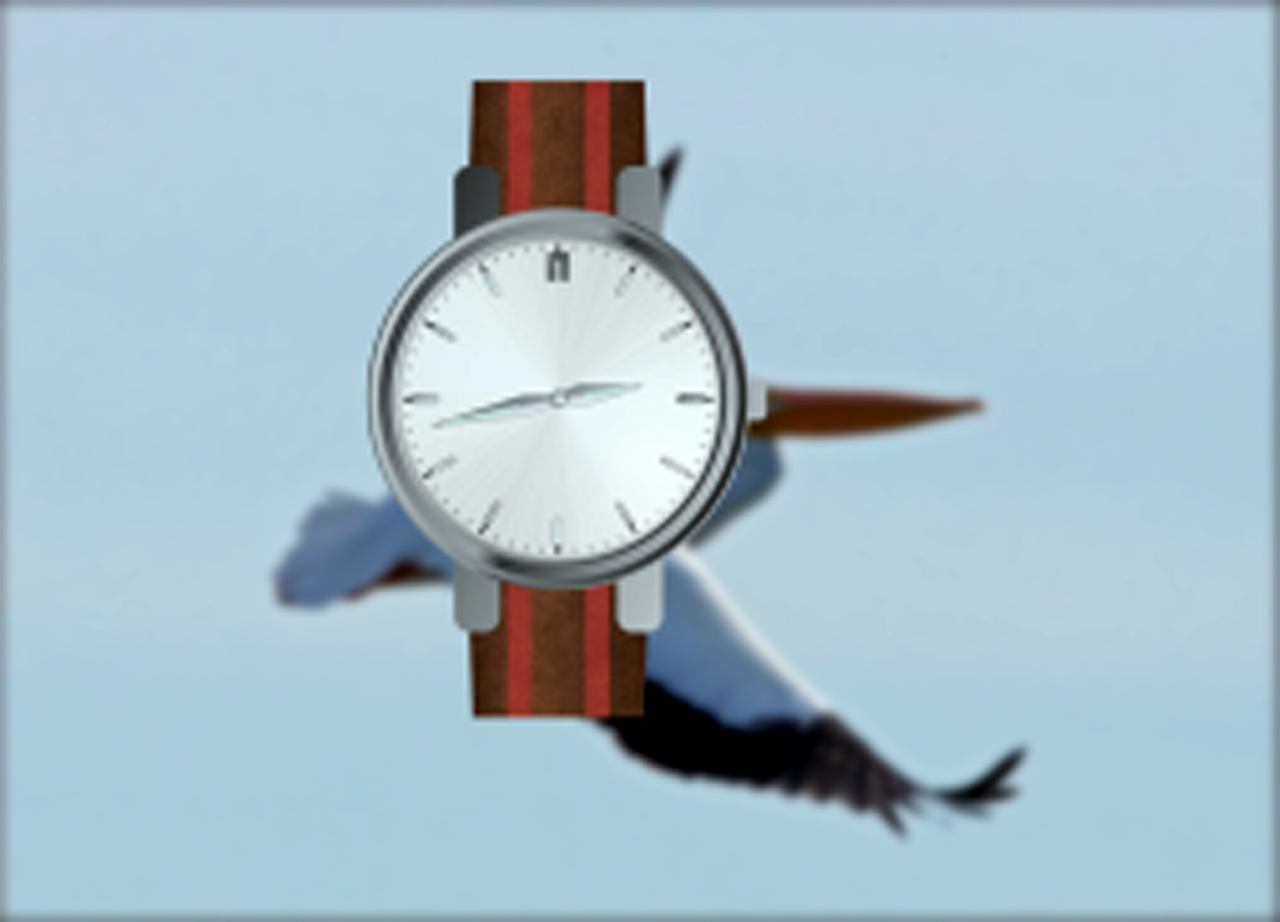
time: **2:43**
